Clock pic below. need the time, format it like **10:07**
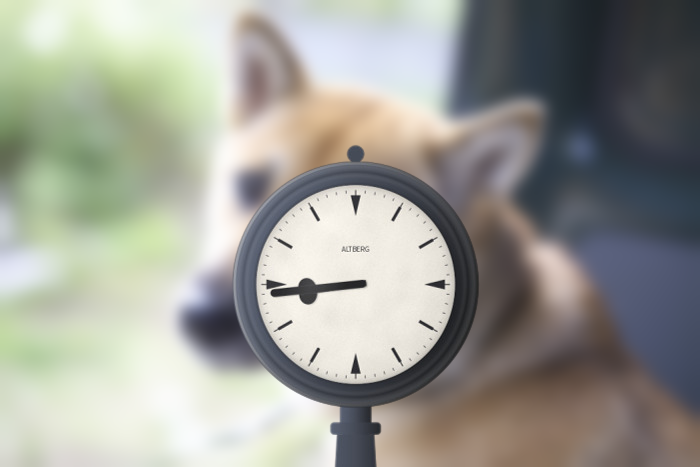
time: **8:44**
